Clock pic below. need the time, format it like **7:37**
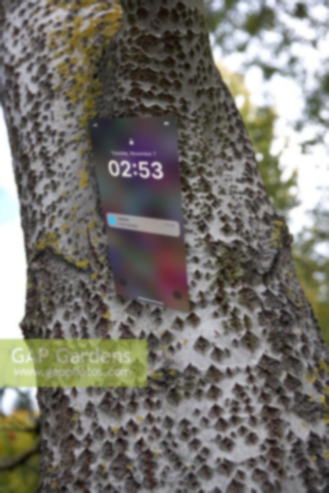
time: **2:53**
